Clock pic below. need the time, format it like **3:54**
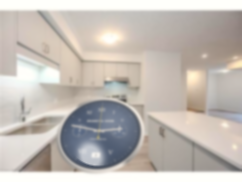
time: **2:47**
